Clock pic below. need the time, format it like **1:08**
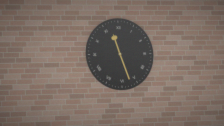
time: **11:27**
